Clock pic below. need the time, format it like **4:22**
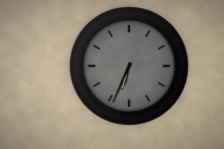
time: **6:34**
